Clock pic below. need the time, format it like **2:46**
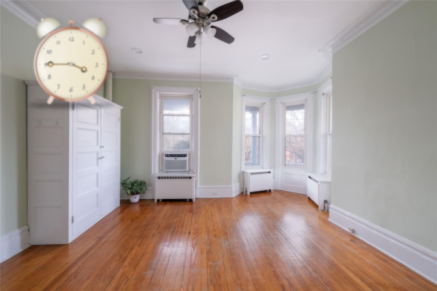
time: **3:45**
